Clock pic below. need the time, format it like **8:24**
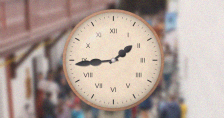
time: **1:44**
